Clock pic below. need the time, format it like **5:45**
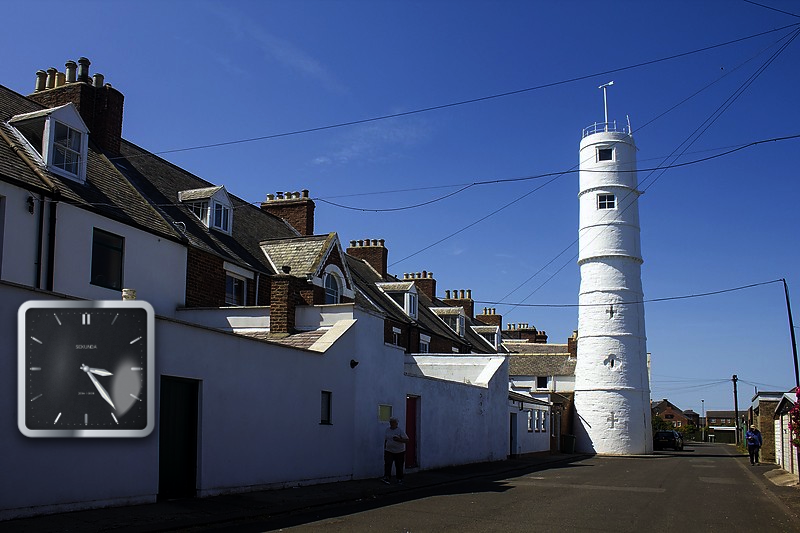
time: **3:24**
